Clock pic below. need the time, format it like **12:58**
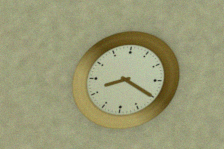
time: **8:20**
